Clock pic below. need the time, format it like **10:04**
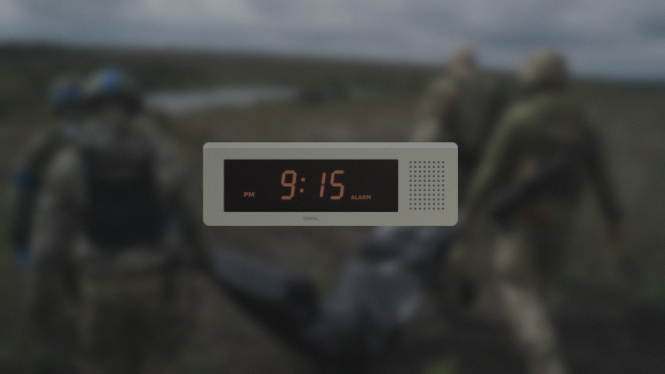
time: **9:15**
